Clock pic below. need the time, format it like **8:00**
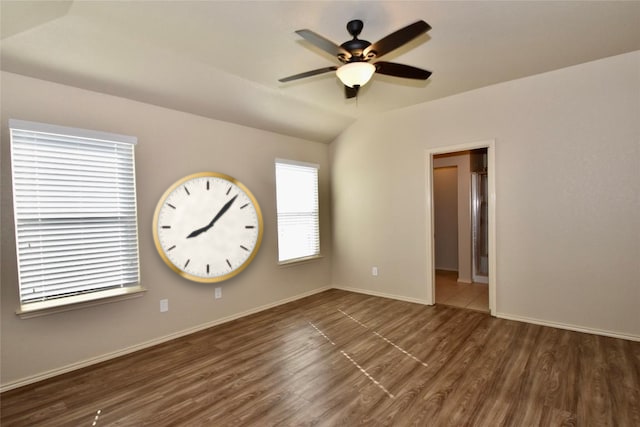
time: **8:07**
